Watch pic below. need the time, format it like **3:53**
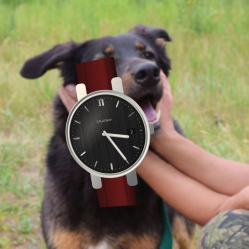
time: **3:25**
